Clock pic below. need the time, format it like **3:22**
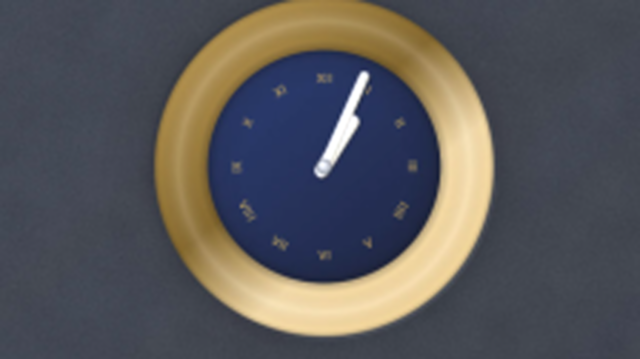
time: **1:04**
